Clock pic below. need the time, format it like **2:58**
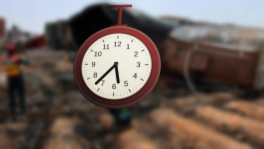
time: **5:37**
